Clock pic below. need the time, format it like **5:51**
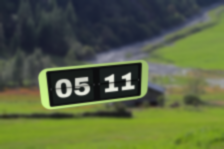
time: **5:11**
